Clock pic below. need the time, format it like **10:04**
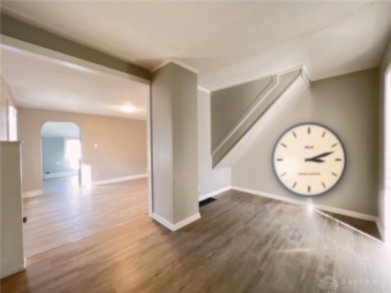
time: **3:12**
